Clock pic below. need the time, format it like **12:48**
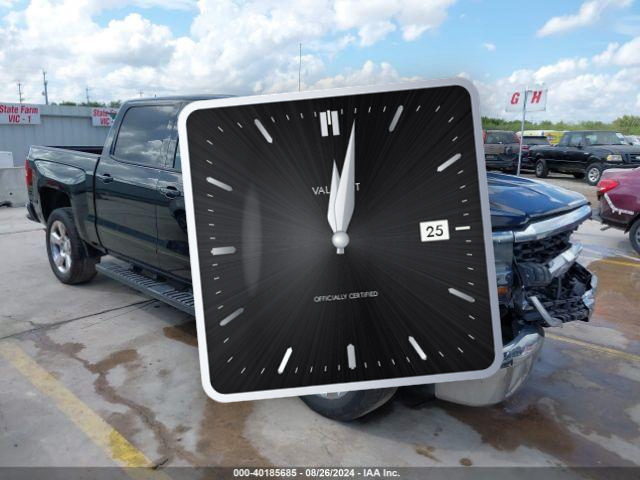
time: **12:02**
